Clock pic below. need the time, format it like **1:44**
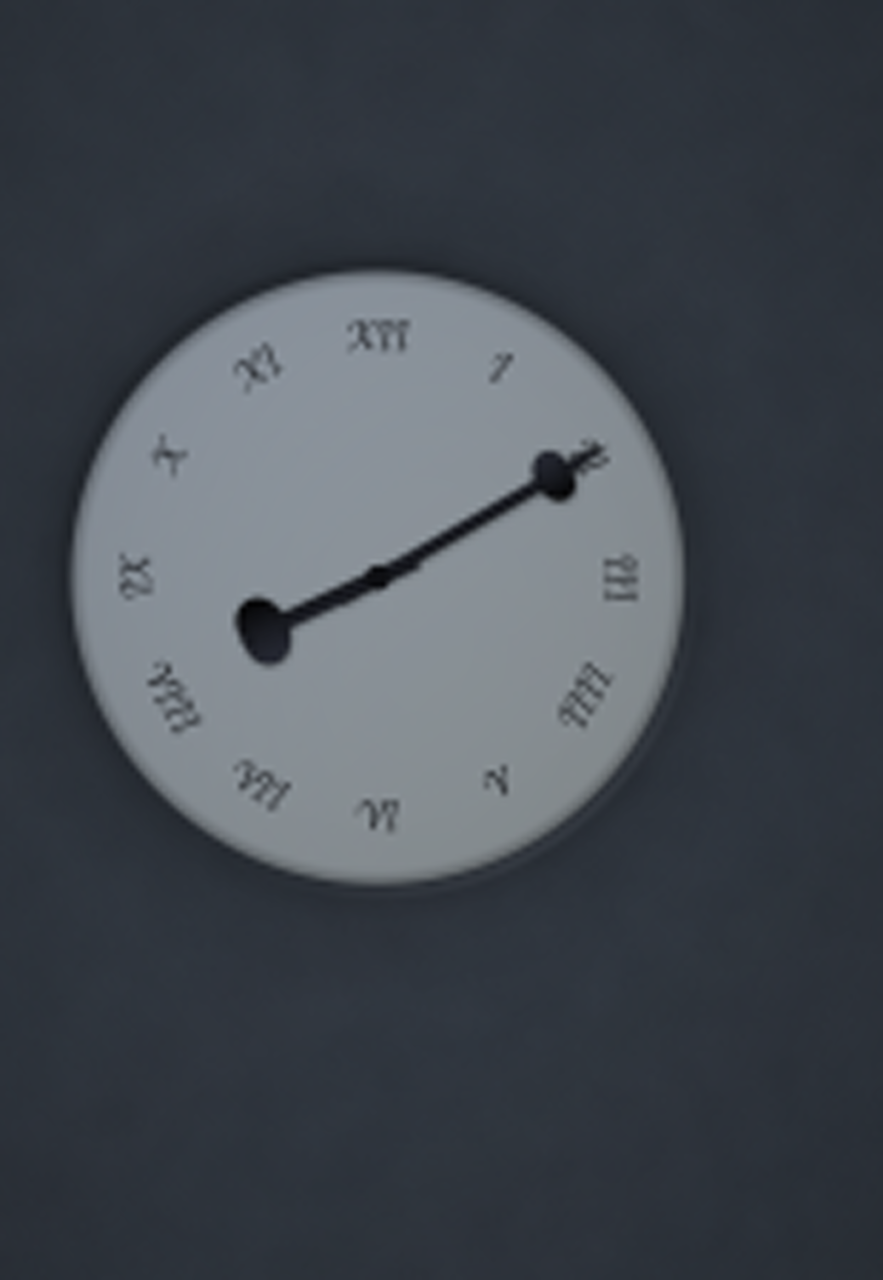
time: **8:10**
